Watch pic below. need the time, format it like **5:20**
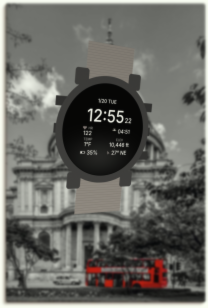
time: **12:55**
